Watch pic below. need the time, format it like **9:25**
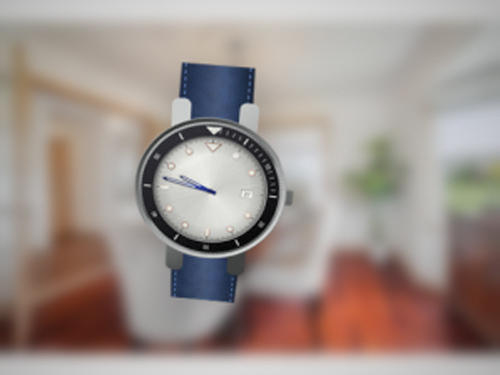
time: **9:47**
